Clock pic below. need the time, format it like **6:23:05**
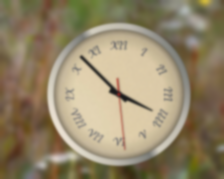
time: **3:52:29**
